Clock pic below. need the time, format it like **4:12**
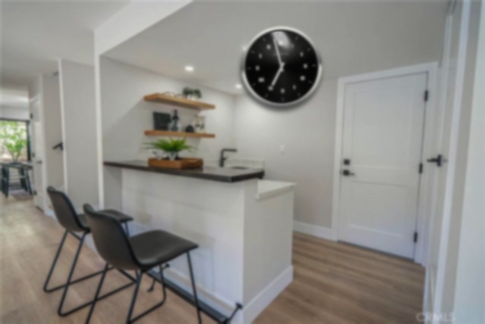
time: **6:58**
